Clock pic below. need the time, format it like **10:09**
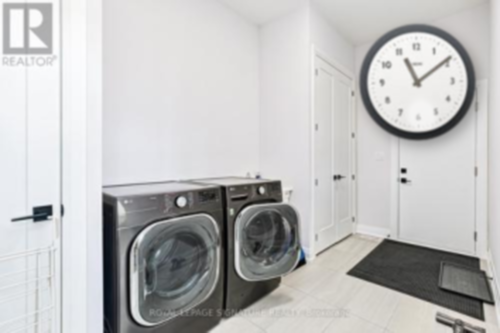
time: **11:09**
